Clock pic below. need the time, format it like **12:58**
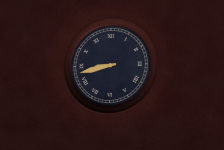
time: **8:43**
